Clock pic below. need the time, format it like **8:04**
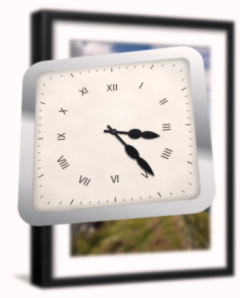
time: **3:24**
